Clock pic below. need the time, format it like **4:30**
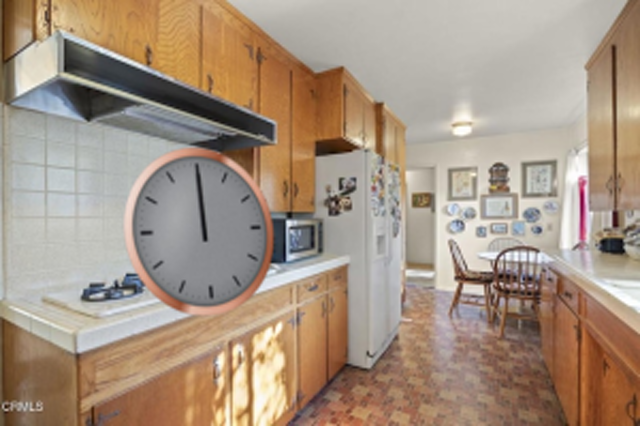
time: **12:00**
